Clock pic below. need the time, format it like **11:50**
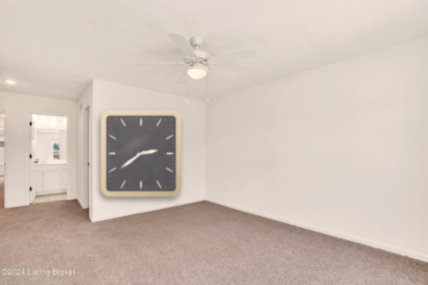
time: **2:39**
